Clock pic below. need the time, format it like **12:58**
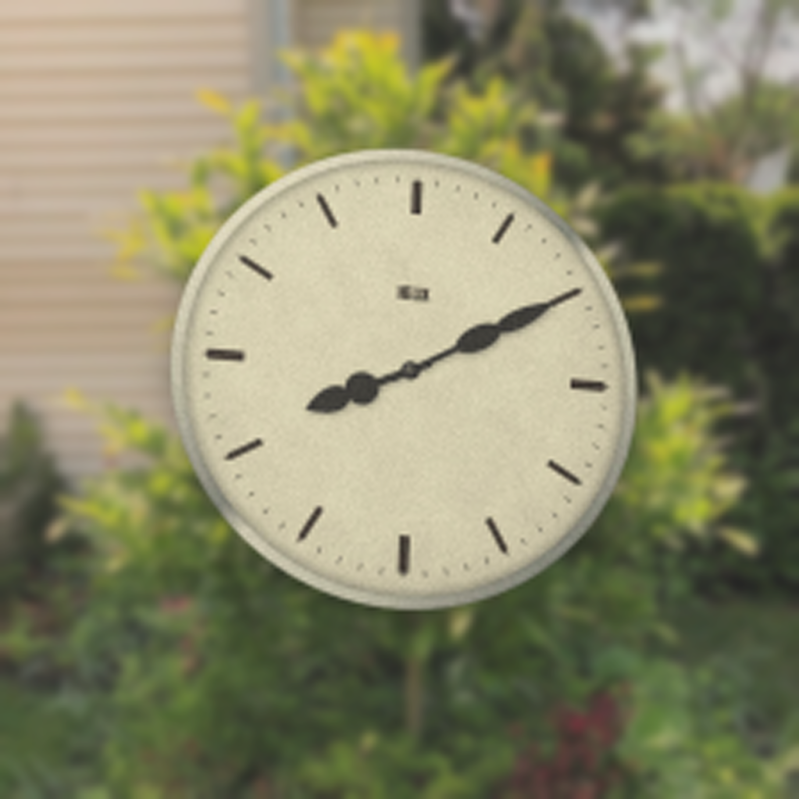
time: **8:10**
